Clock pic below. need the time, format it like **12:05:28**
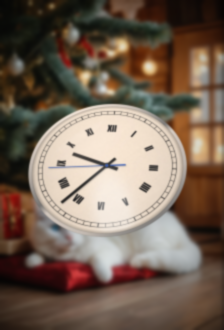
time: **9:36:44**
